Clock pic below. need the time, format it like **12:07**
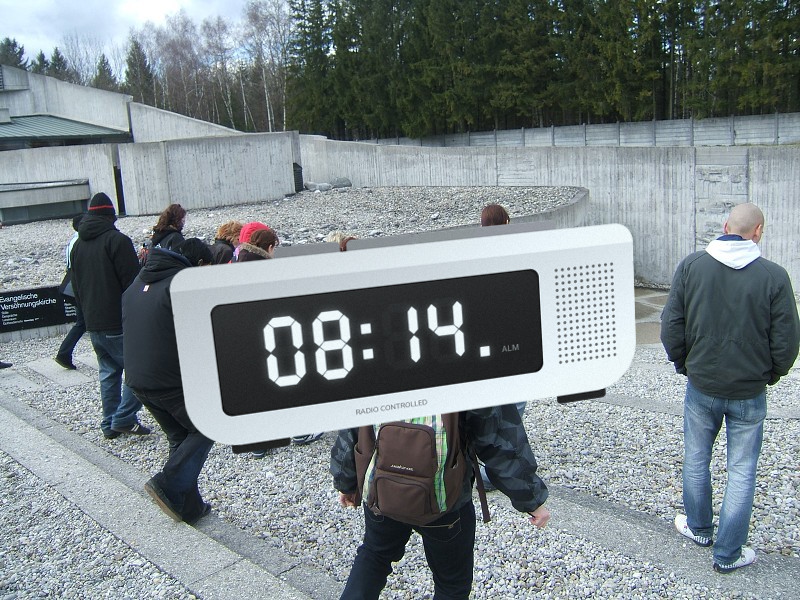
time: **8:14**
